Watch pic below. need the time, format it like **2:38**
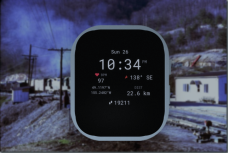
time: **10:34**
